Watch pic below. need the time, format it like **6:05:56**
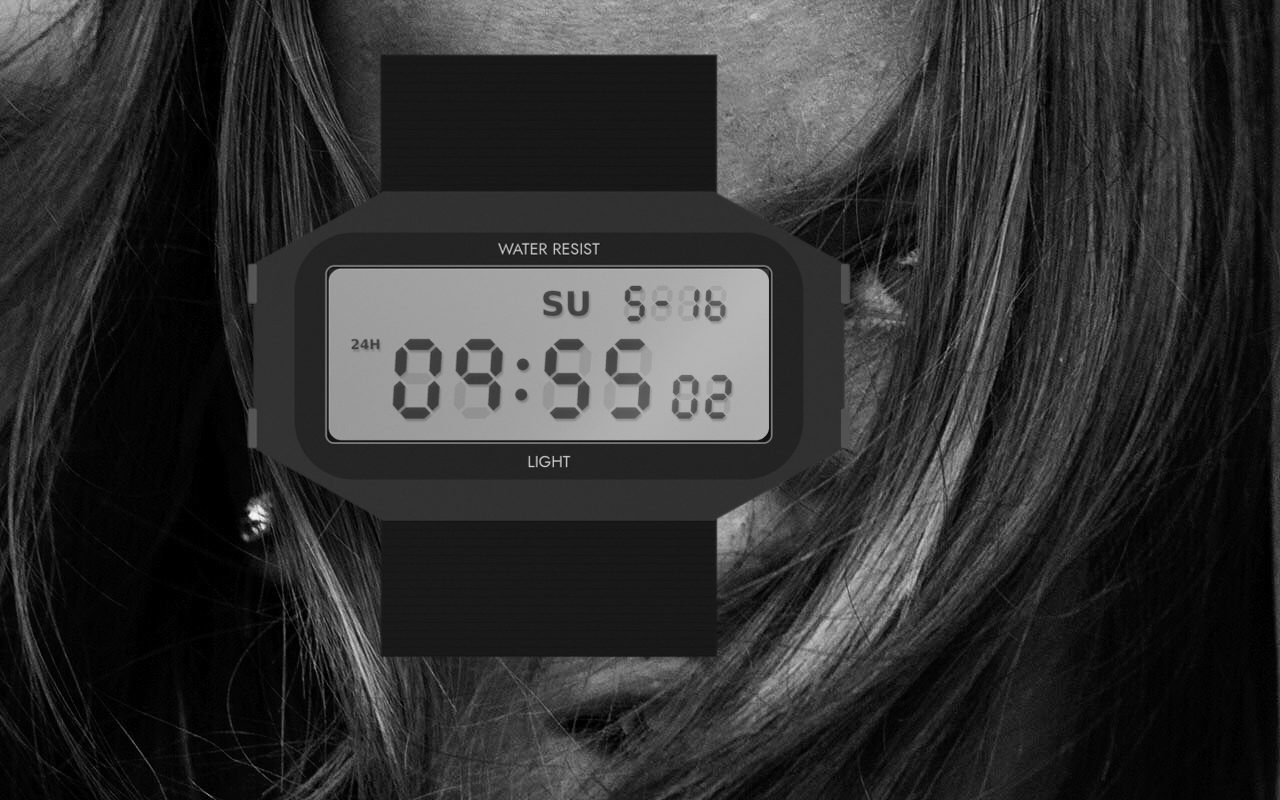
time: **9:55:02**
